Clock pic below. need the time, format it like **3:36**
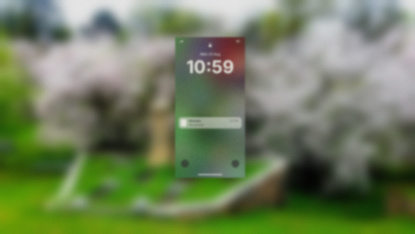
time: **10:59**
